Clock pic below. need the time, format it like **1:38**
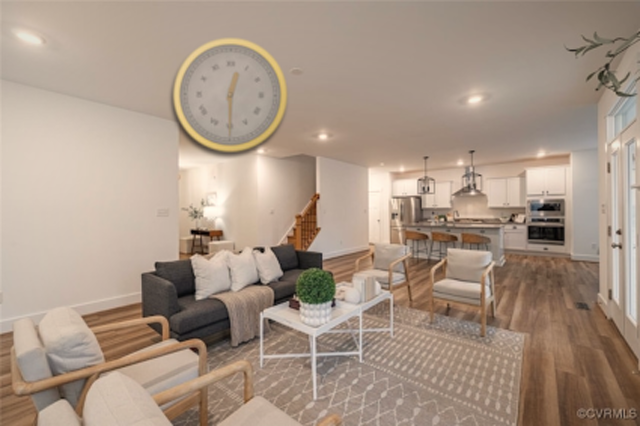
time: **12:30**
